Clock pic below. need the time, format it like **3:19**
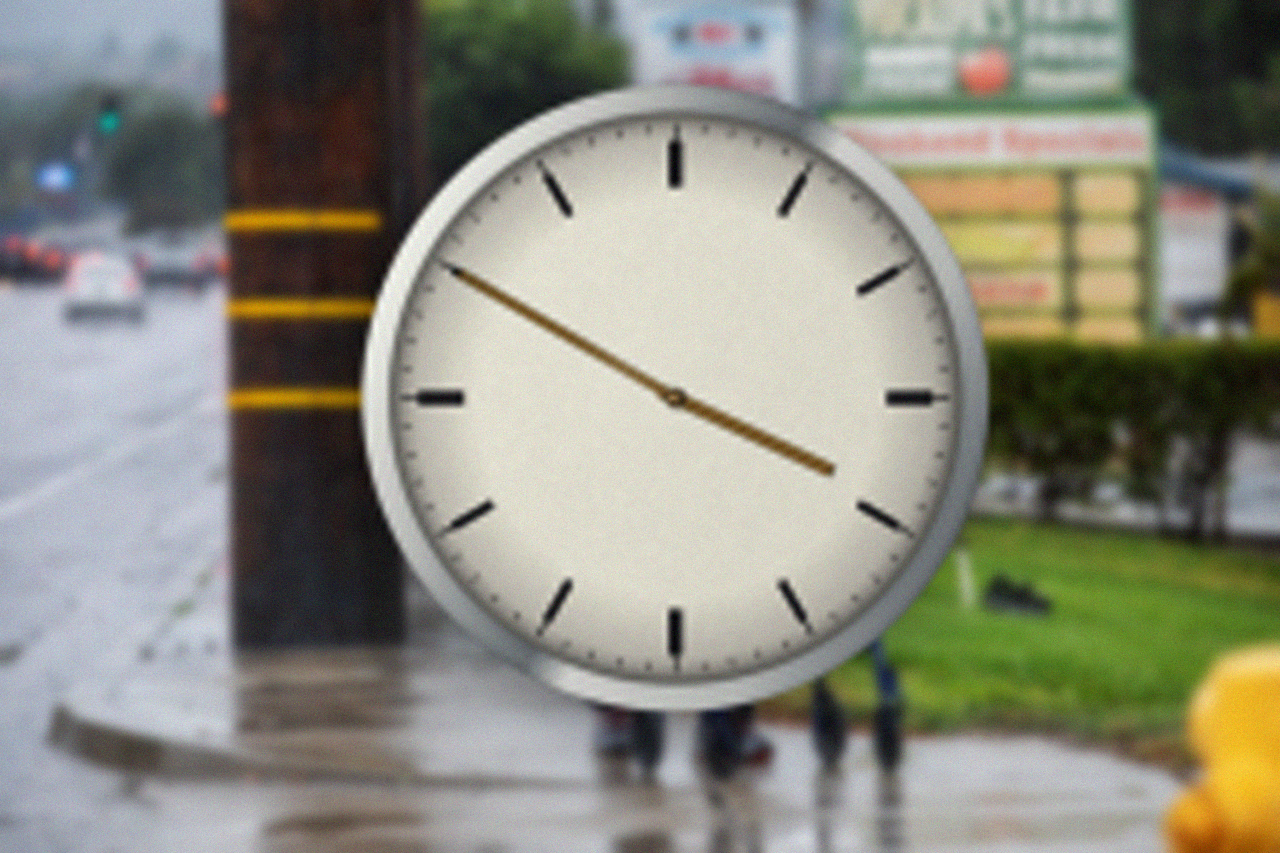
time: **3:50**
